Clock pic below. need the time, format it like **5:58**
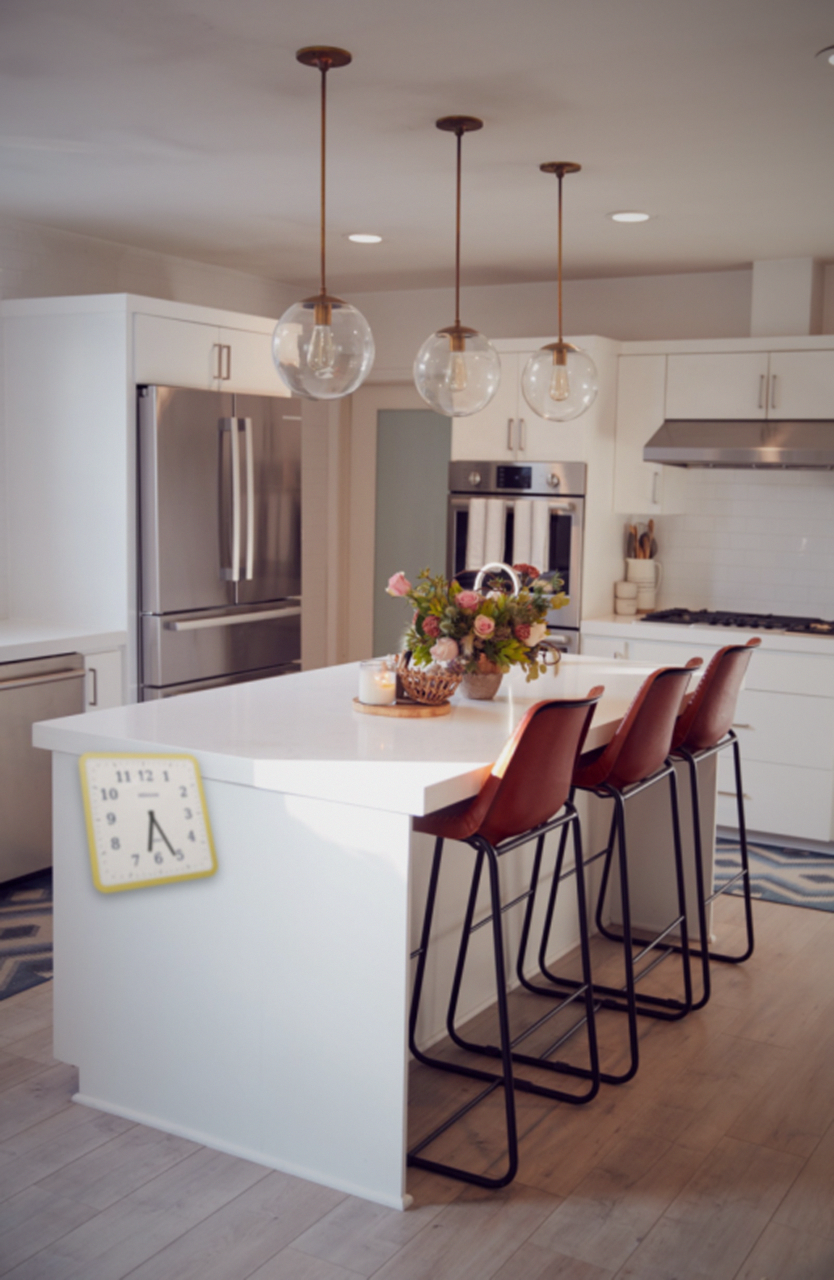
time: **6:26**
